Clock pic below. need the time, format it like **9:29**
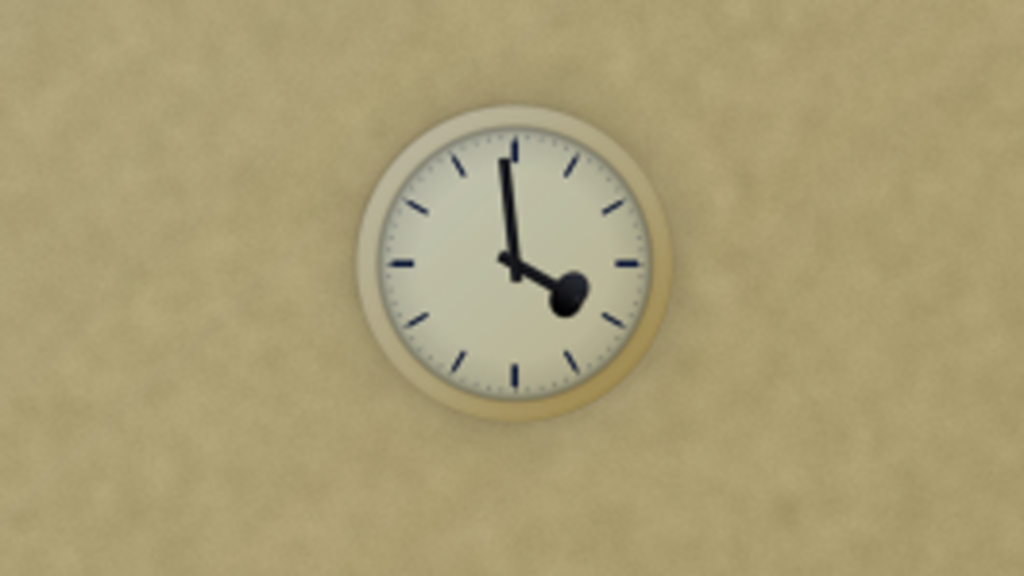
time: **3:59**
